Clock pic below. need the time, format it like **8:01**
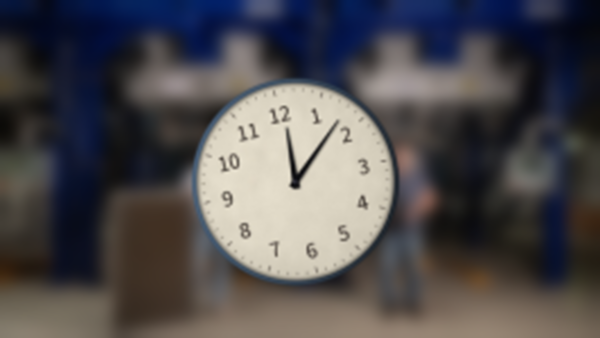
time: **12:08**
